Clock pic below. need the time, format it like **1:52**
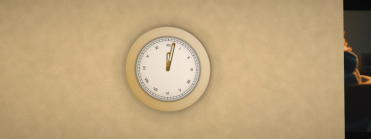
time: **12:02**
